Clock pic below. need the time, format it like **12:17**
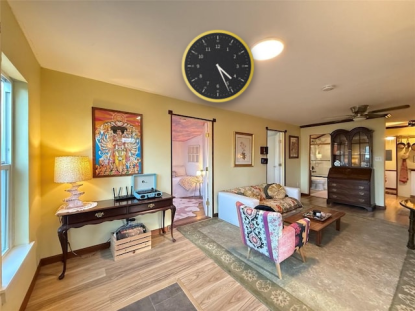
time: **4:26**
